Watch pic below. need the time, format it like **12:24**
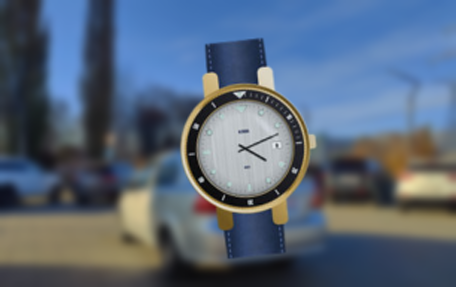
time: **4:12**
